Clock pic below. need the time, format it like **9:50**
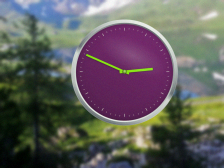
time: **2:49**
